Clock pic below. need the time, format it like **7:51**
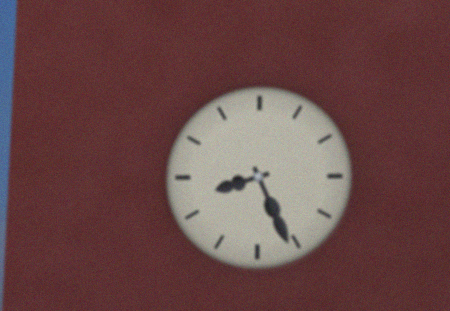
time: **8:26**
